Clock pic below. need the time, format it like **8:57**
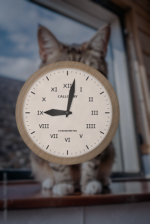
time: **9:02**
